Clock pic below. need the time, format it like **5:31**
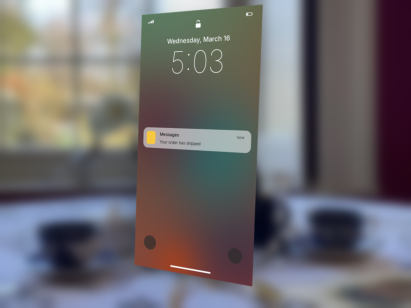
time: **5:03**
